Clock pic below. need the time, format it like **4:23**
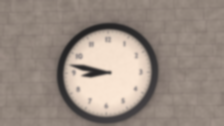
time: **8:47**
